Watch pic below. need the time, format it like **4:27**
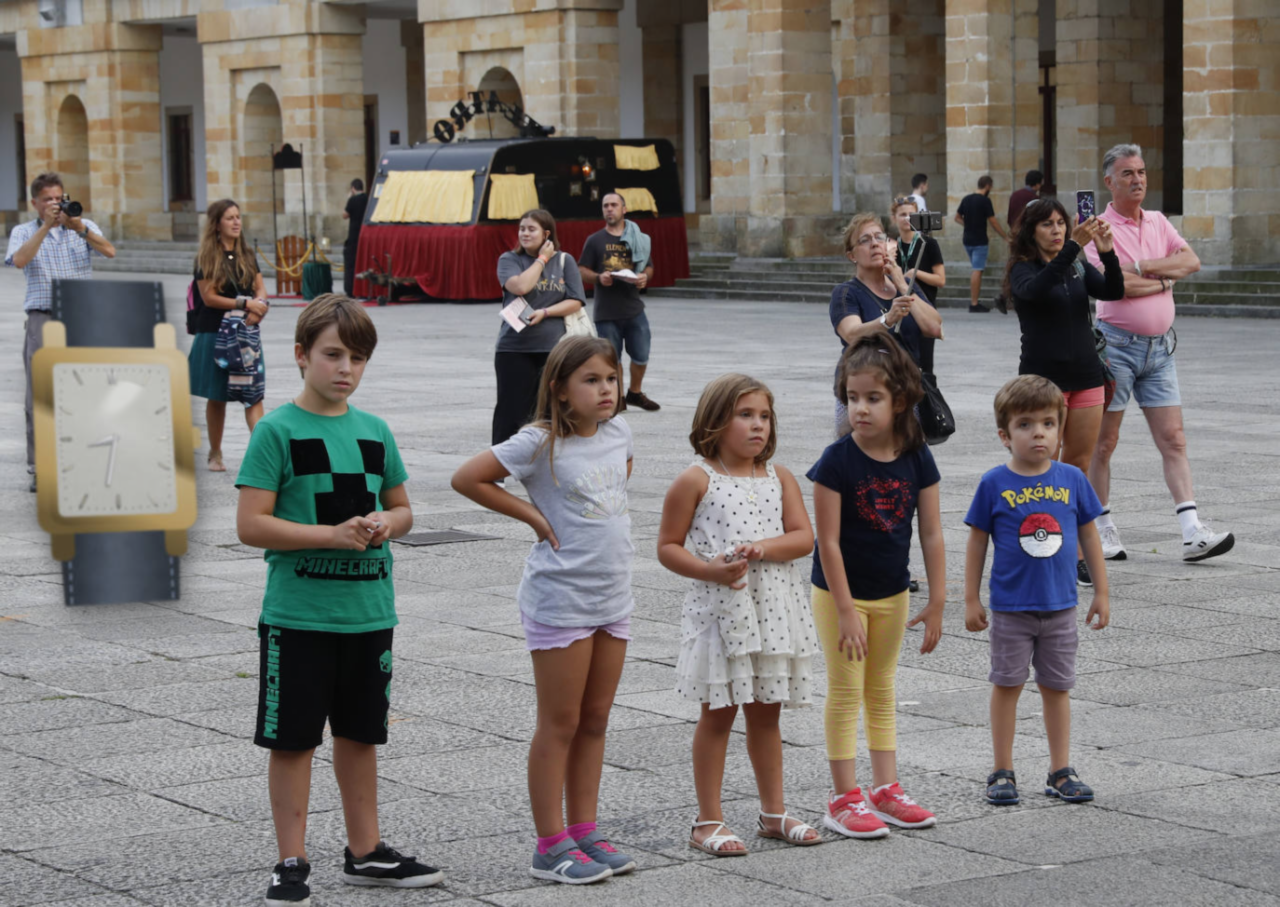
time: **8:32**
